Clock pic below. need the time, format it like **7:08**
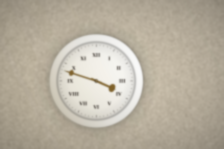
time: **3:48**
